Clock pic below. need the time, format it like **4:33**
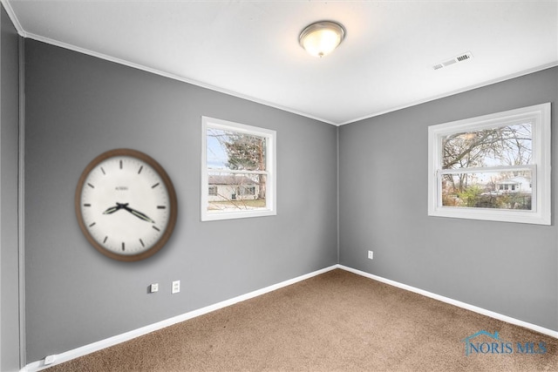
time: **8:19**
